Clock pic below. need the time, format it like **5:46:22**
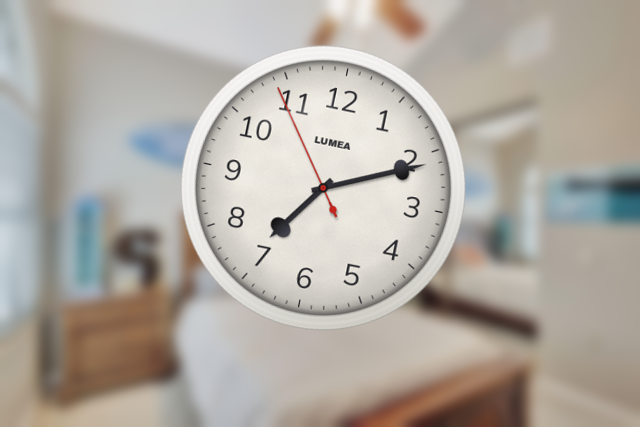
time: **7:10:54**
